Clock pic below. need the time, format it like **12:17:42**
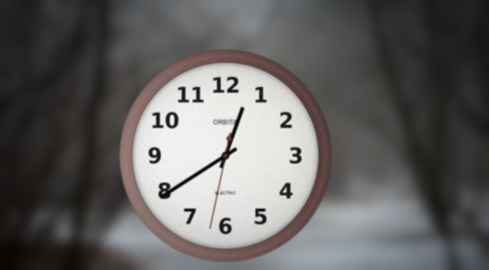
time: **12:39:32**
